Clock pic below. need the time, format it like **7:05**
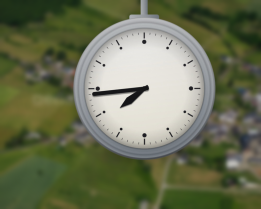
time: **7:44**
